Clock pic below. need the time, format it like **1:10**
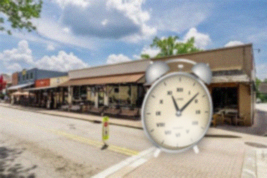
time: **11:08**
